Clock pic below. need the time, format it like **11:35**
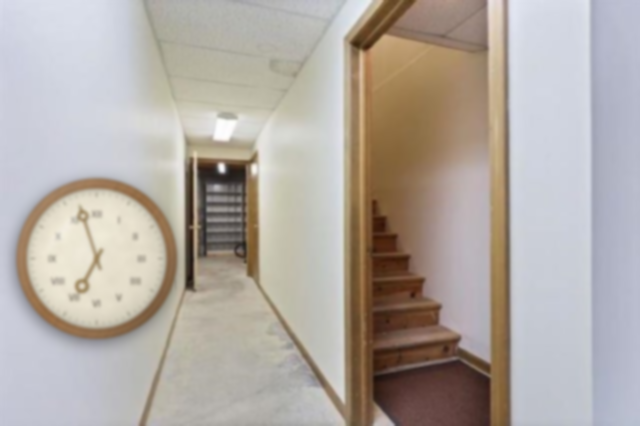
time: **6:57**
